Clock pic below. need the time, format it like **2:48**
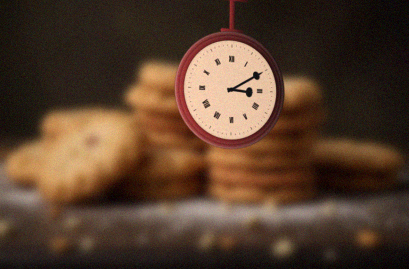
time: **3:10**
